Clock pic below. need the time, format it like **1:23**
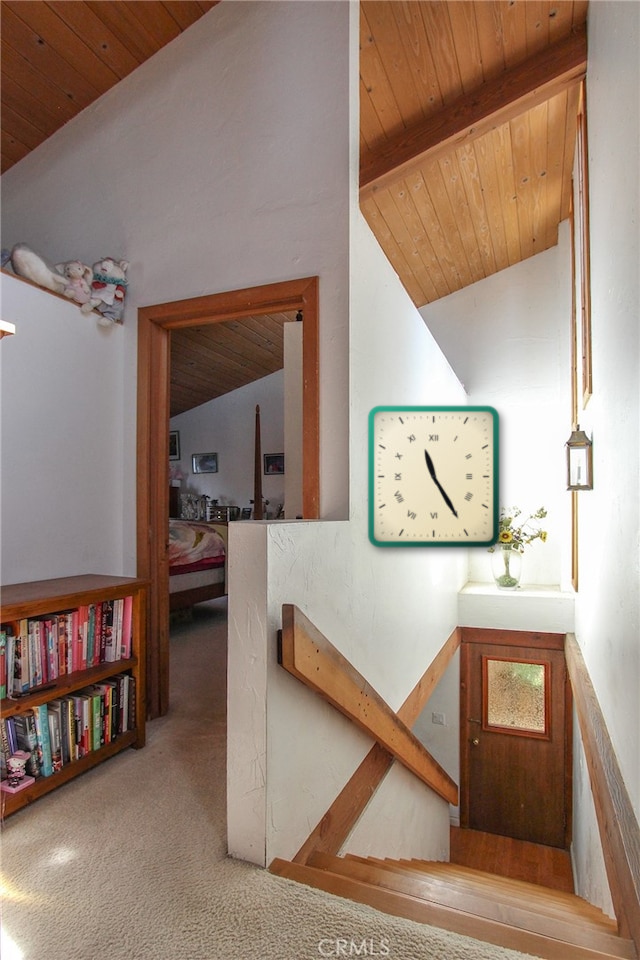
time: **11:25**
